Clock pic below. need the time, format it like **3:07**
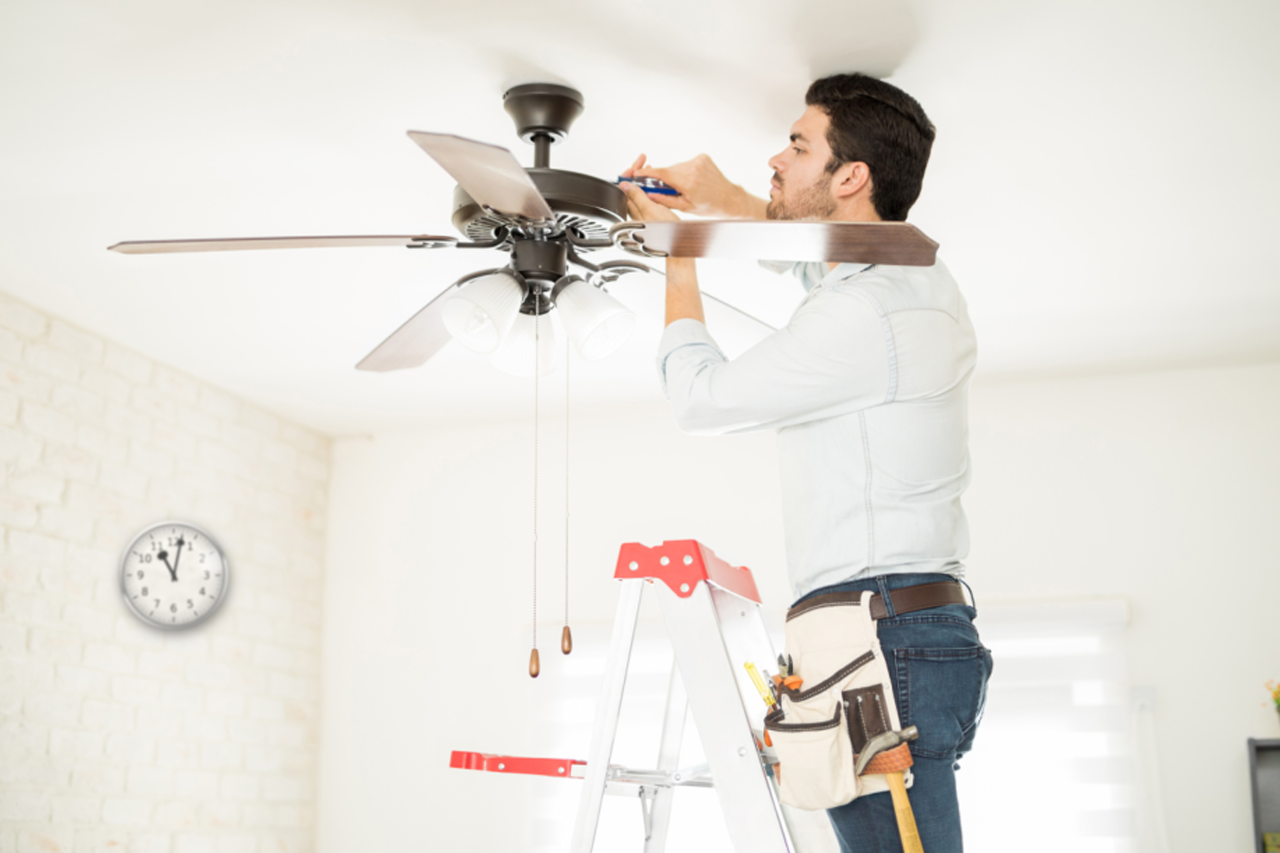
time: **11:02**
